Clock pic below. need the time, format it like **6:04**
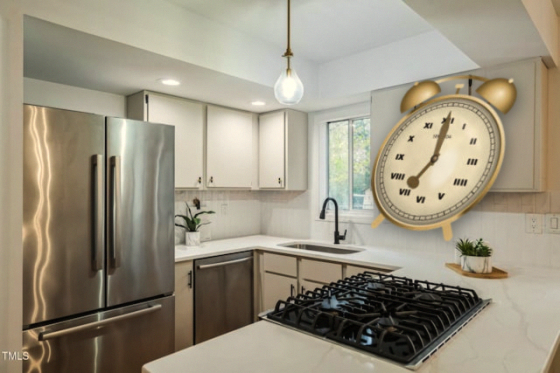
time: **7:00**
